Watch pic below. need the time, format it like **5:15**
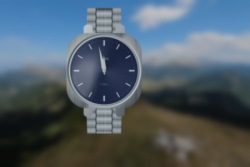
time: **11:58**
